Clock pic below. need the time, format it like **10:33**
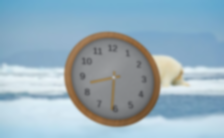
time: **8:31**
